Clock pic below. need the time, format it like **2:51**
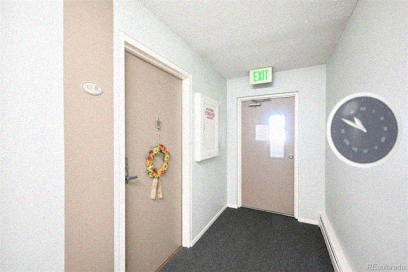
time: **10:50**
